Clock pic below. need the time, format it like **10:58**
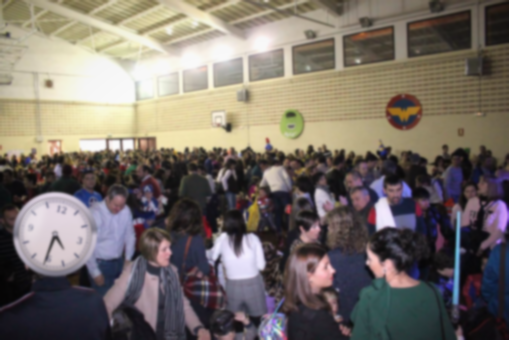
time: **4:31**
